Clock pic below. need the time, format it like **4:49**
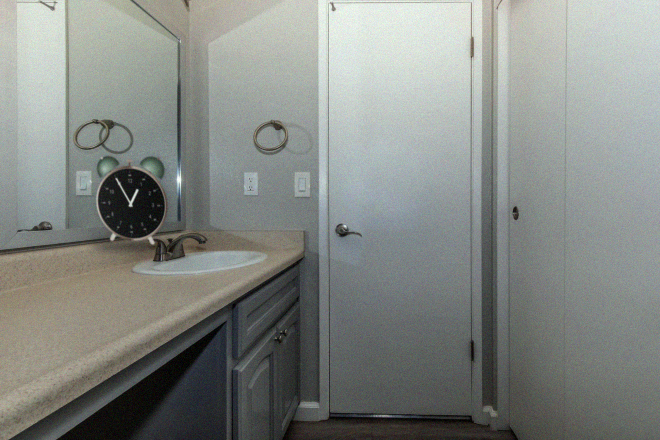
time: **12:55**
